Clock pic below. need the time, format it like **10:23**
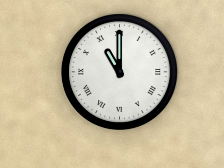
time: **11:00**
